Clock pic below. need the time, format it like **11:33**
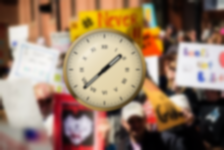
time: **1:38**
